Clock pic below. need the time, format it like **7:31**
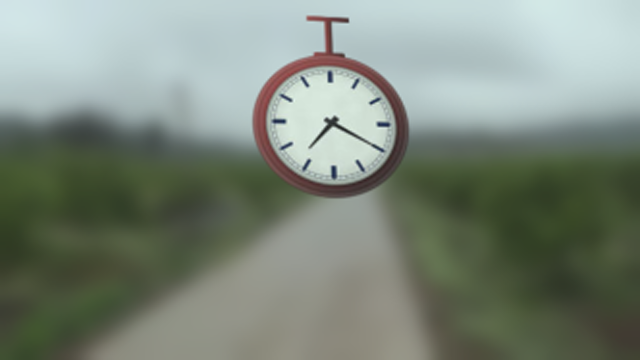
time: **7:20**
